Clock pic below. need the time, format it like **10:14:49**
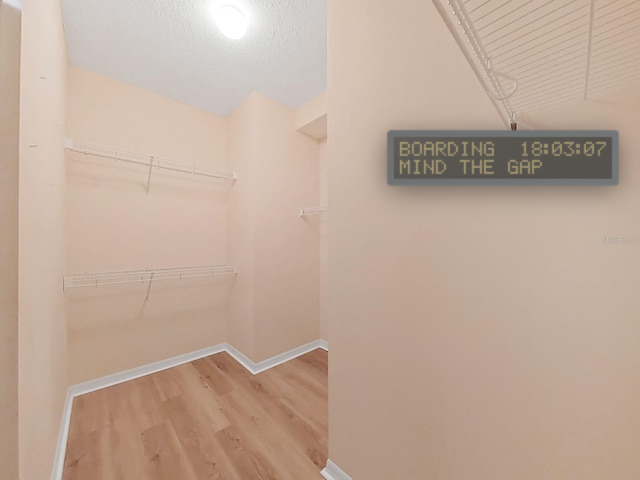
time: **18:03:07**
